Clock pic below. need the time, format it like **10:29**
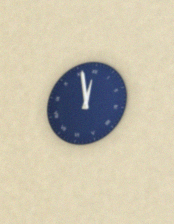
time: **11:56**
